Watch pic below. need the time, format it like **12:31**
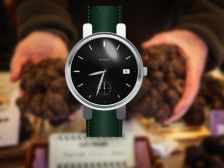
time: **8:33**
